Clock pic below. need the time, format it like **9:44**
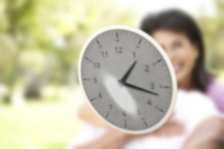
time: **1:17**
